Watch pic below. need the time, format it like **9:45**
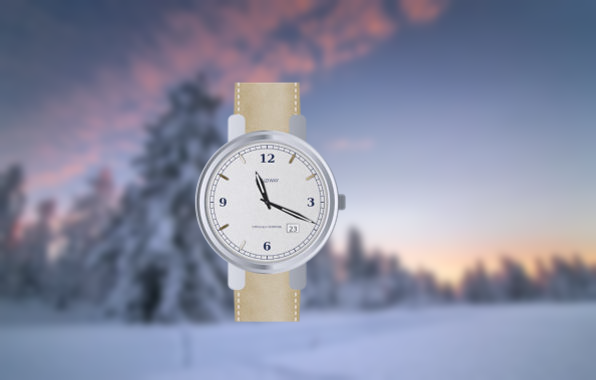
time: **11:19**
